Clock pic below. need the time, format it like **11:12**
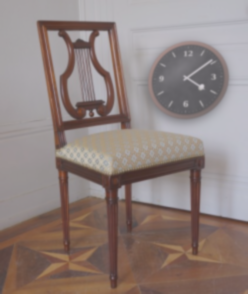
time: **4:09**
